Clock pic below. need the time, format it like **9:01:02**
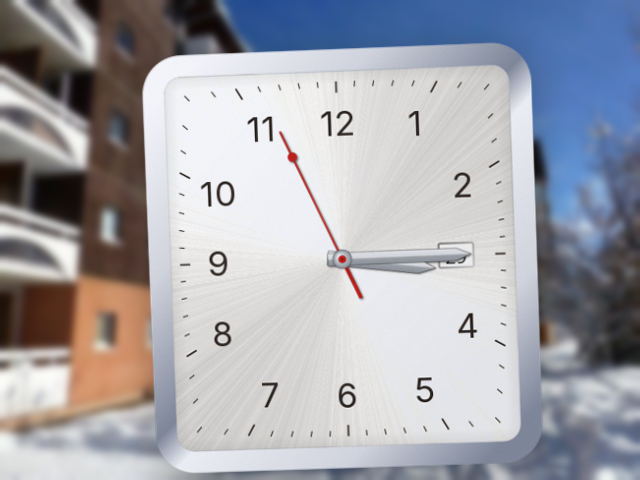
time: **3:14:56**
